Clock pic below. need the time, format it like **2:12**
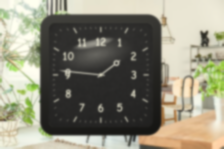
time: **1:46**
